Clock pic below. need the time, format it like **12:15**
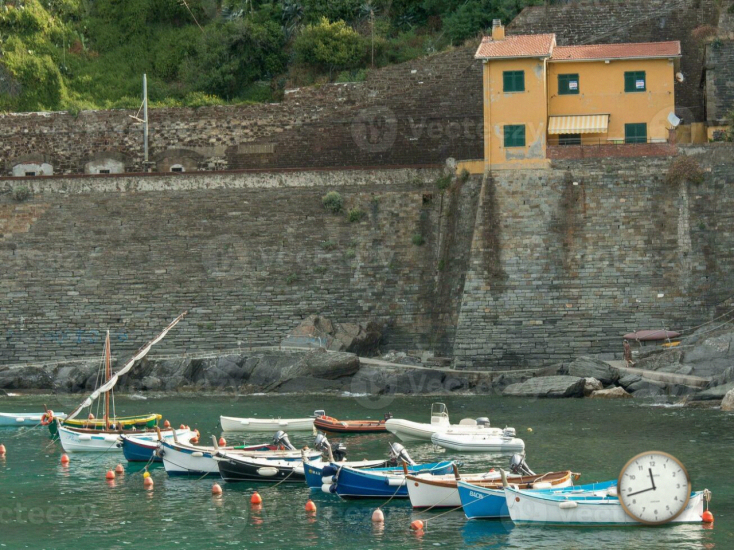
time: **11:43**
